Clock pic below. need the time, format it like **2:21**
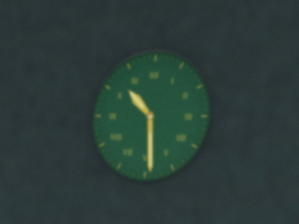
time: **10:29**
